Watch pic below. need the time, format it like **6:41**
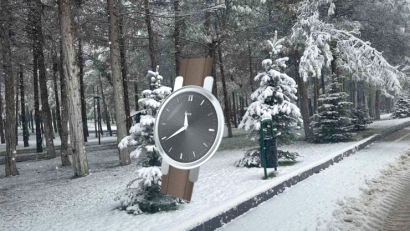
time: **11:39**
